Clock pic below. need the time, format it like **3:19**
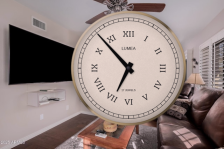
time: **6:53**
